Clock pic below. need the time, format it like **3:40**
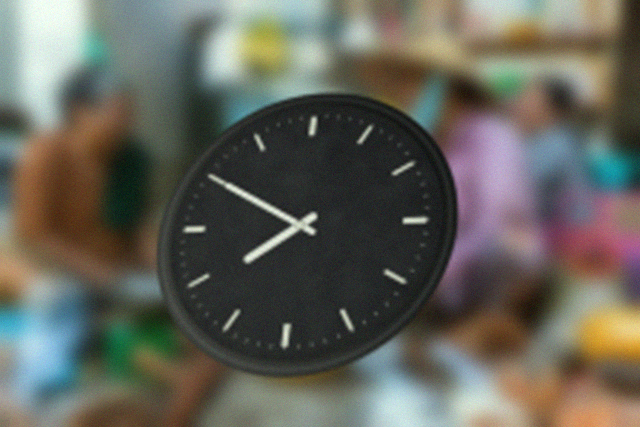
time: **7:50**
